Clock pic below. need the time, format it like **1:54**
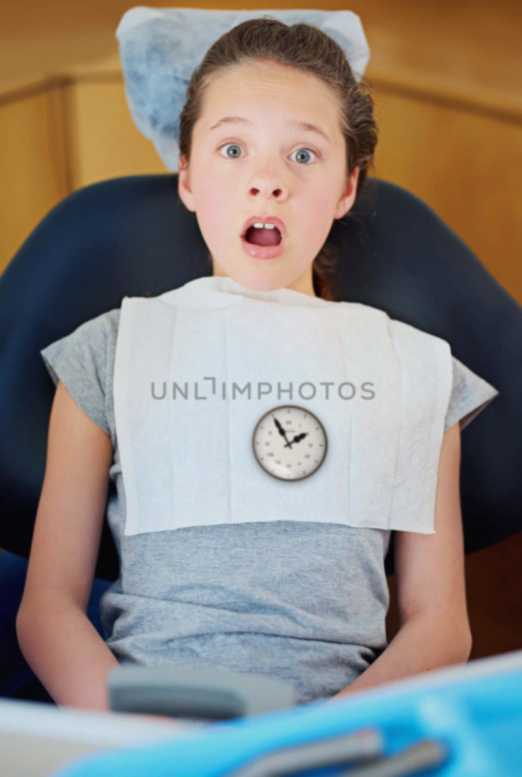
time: **1:55**
